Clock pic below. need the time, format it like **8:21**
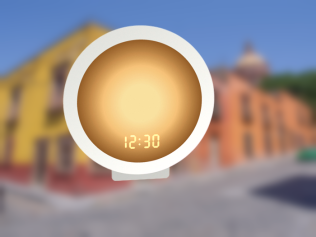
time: **12:30**
